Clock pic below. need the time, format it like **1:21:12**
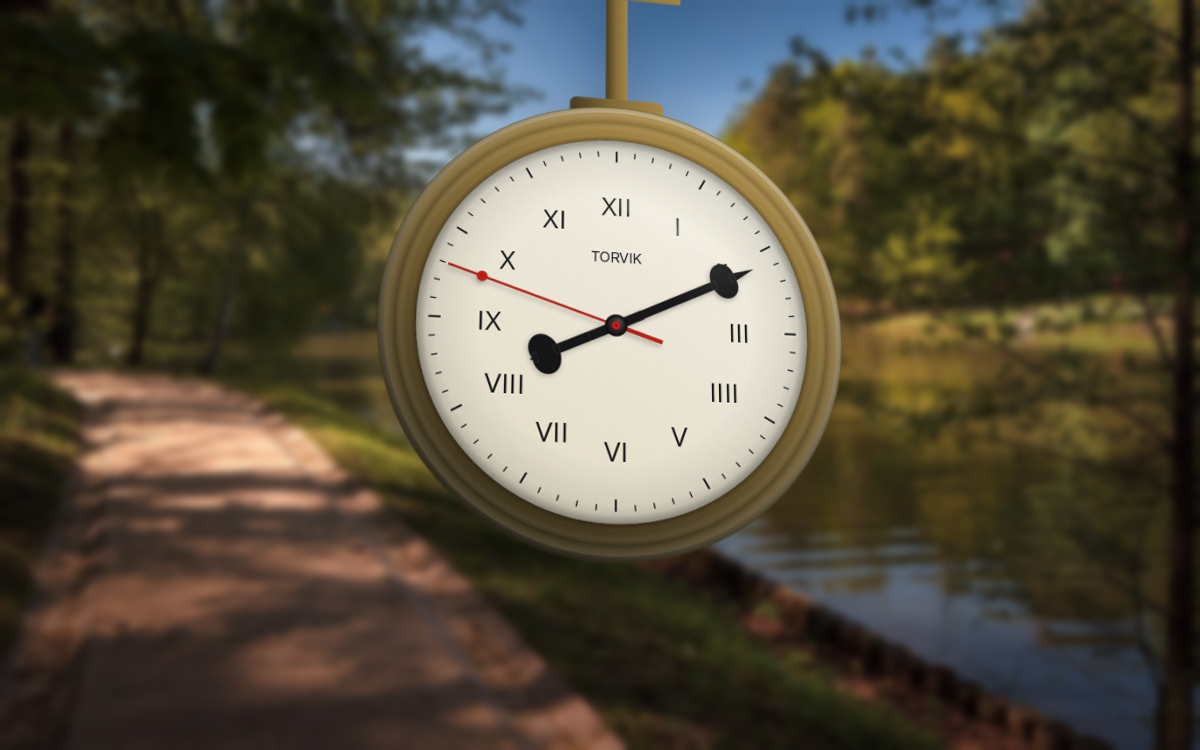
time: **8:10:48**
